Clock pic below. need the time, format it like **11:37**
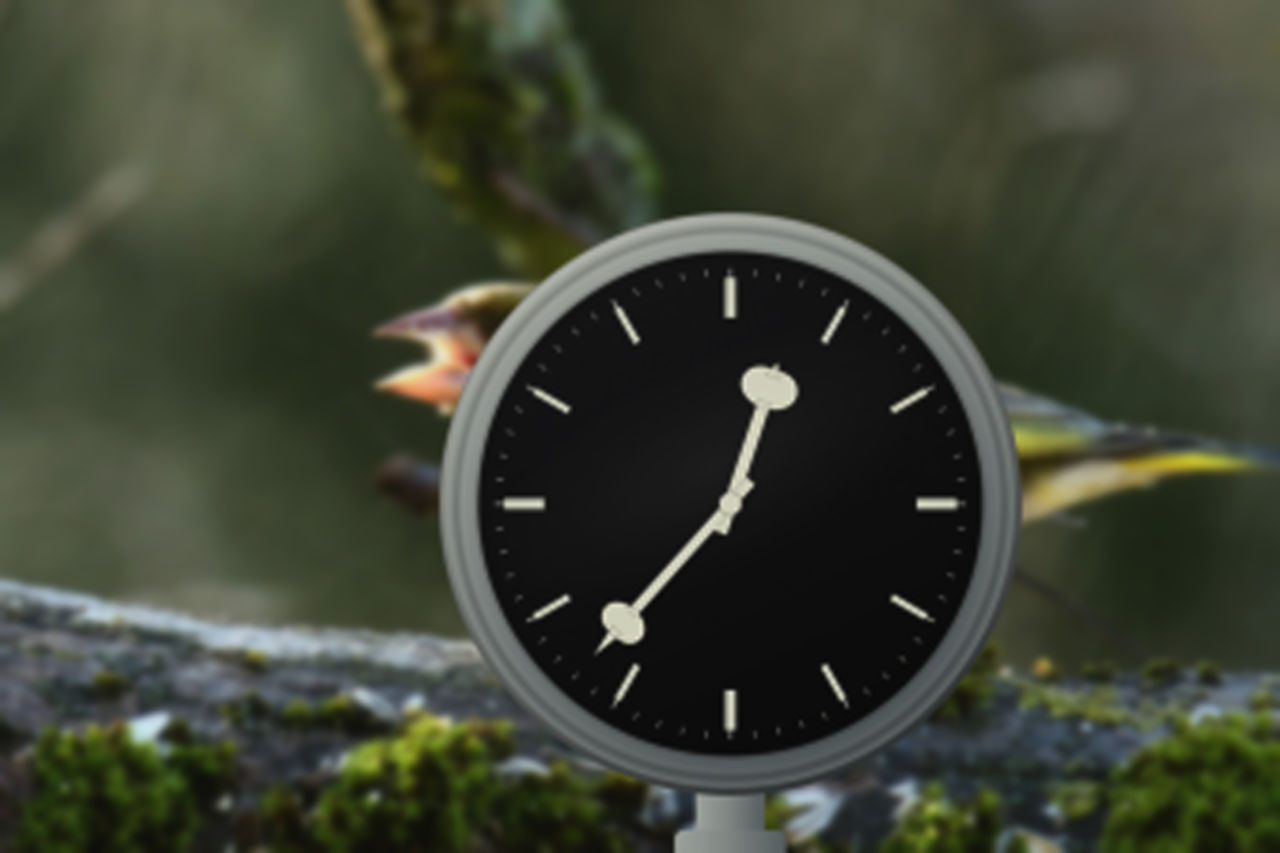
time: **12:37**
